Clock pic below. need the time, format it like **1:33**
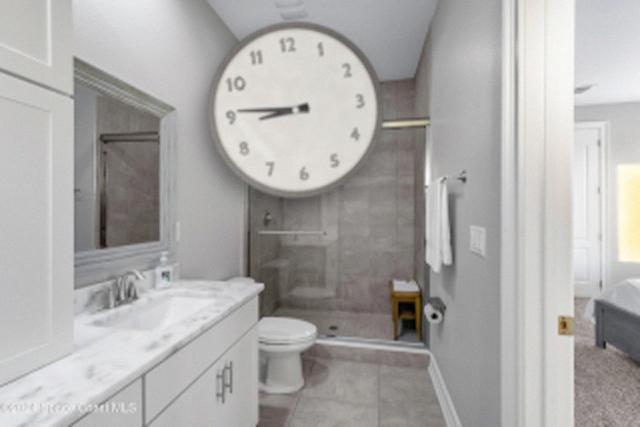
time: **8:46**
